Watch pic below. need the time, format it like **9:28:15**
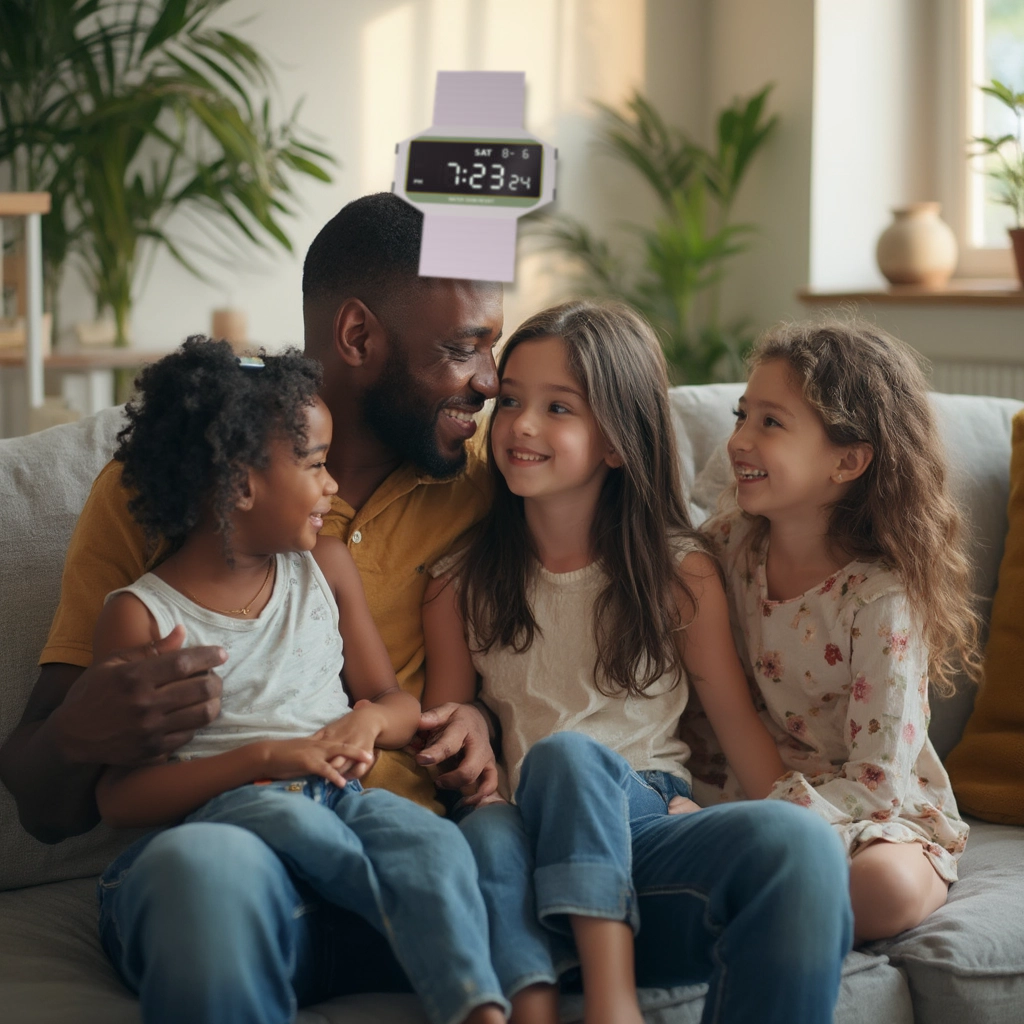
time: **7:23:24**
